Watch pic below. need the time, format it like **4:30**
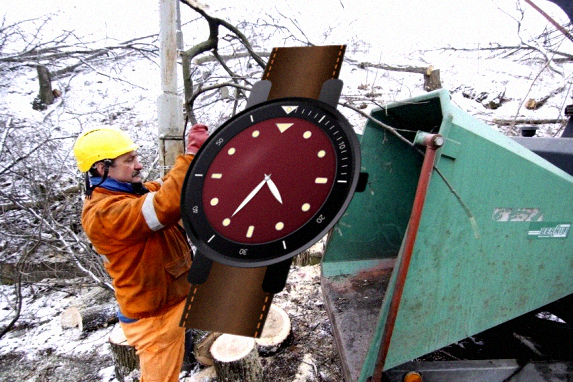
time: **4:35**
